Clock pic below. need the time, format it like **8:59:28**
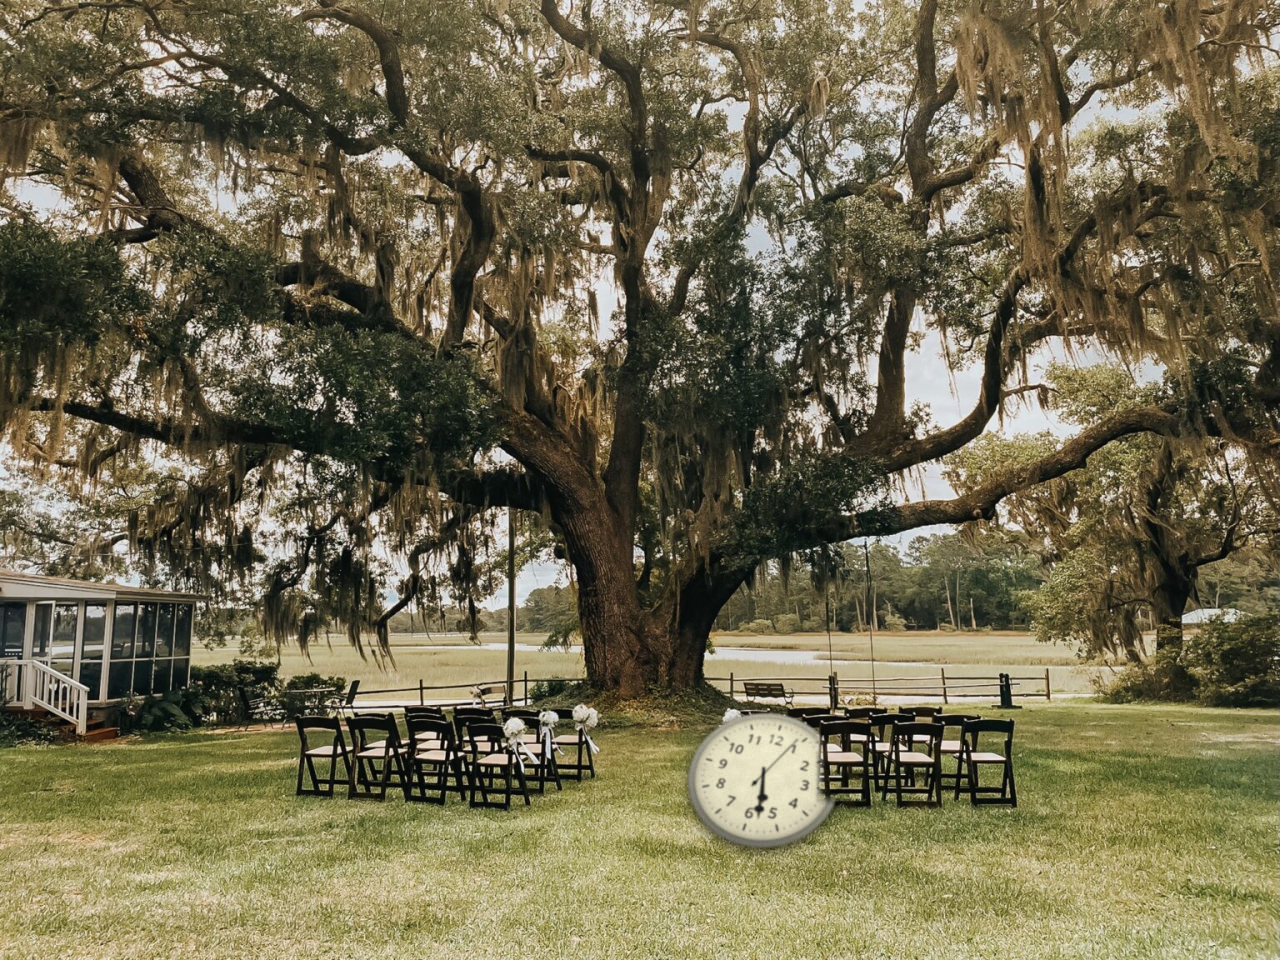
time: **5:28:04**
